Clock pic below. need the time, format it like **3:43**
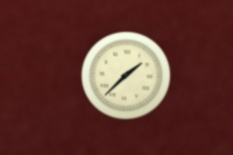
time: **1:37**
